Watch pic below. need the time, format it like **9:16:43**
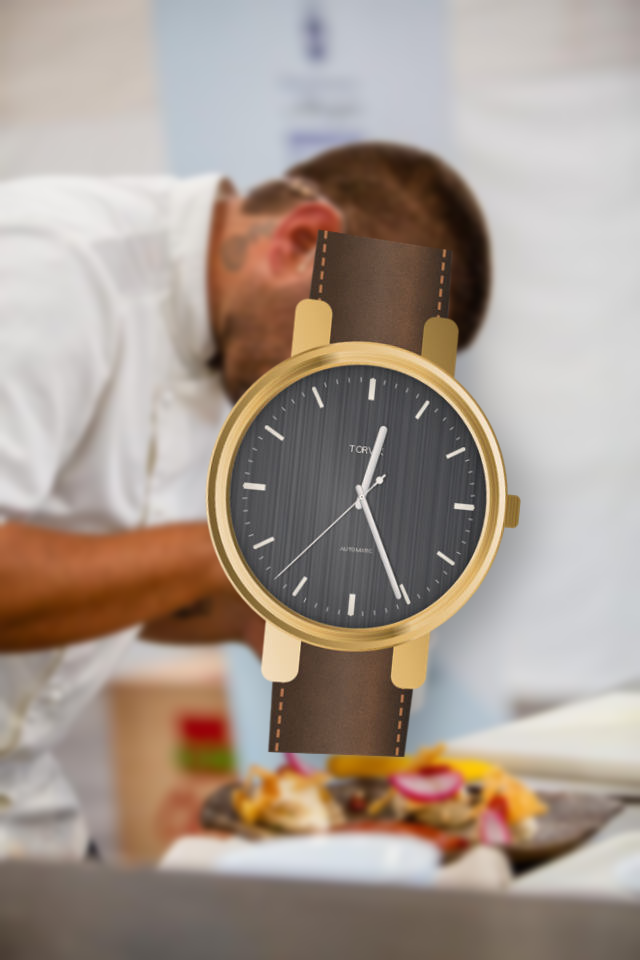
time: **12:25:37**
